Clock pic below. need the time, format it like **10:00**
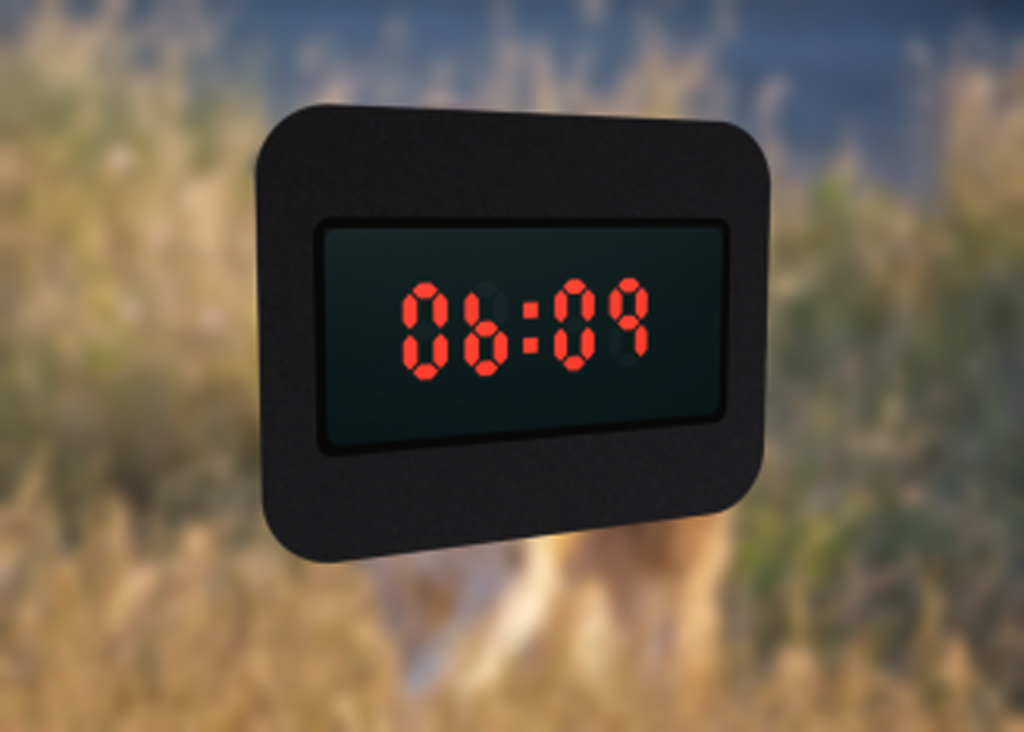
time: **6:09**
